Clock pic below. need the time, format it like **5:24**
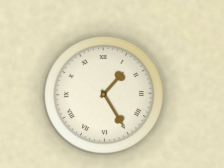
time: **1:25**
